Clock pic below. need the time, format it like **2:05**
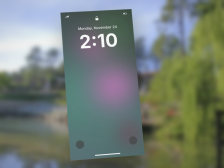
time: **2:10**
